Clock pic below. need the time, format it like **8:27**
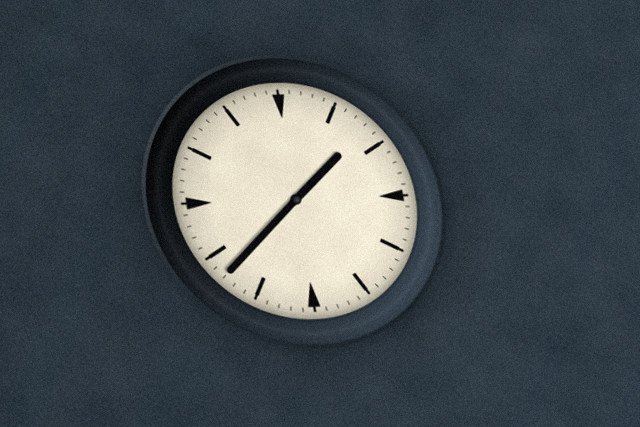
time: **1:38**
